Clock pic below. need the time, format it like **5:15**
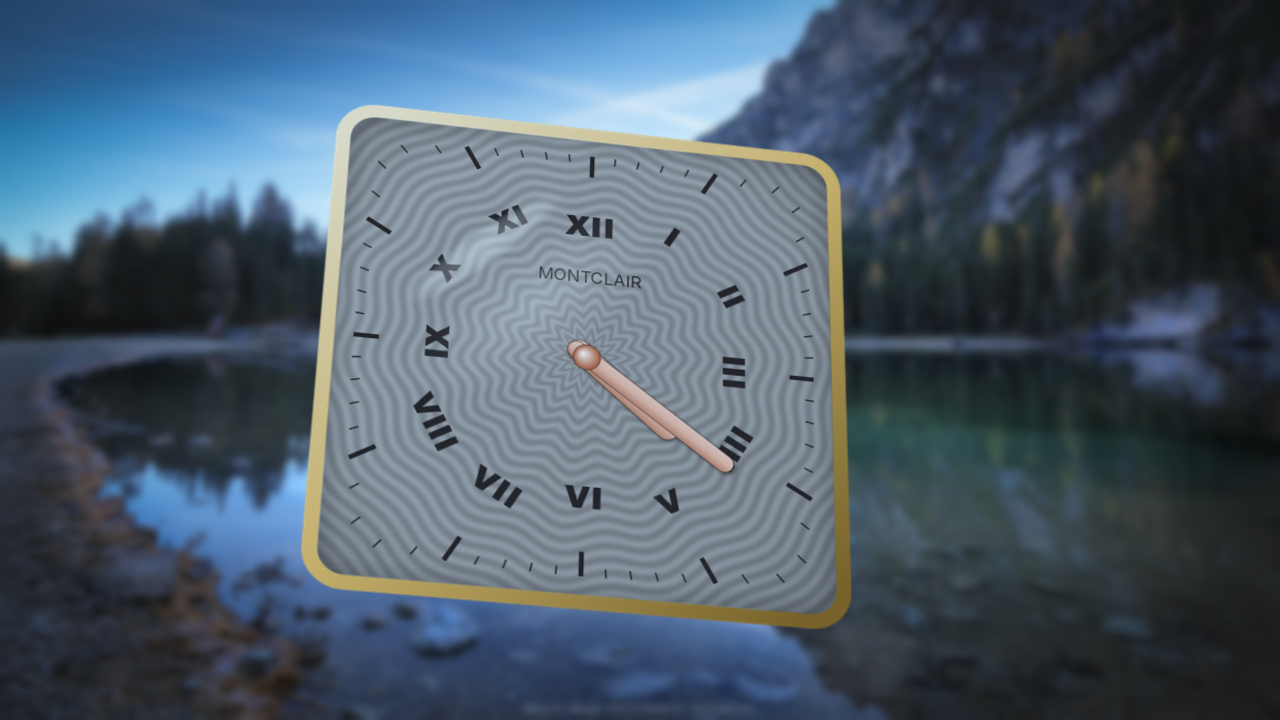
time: **4:21**
